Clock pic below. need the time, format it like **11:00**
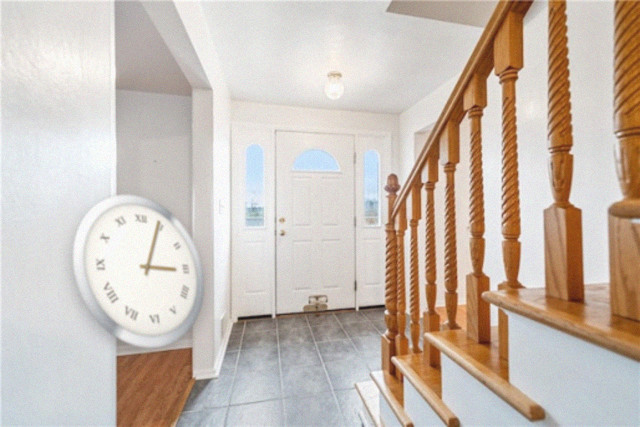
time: **3:04**
